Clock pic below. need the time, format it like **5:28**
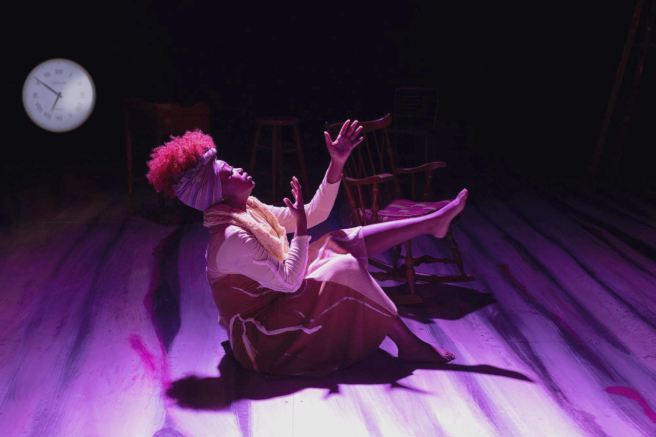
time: **6:51**
